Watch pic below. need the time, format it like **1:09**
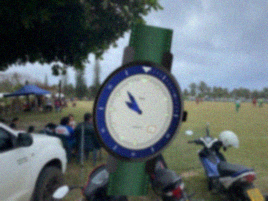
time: **9:53**
